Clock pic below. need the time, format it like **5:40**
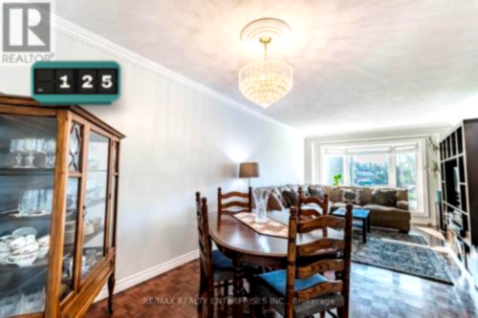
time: **1:25**
